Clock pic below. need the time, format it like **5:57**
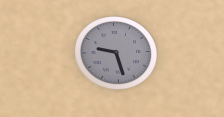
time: **9:28**
